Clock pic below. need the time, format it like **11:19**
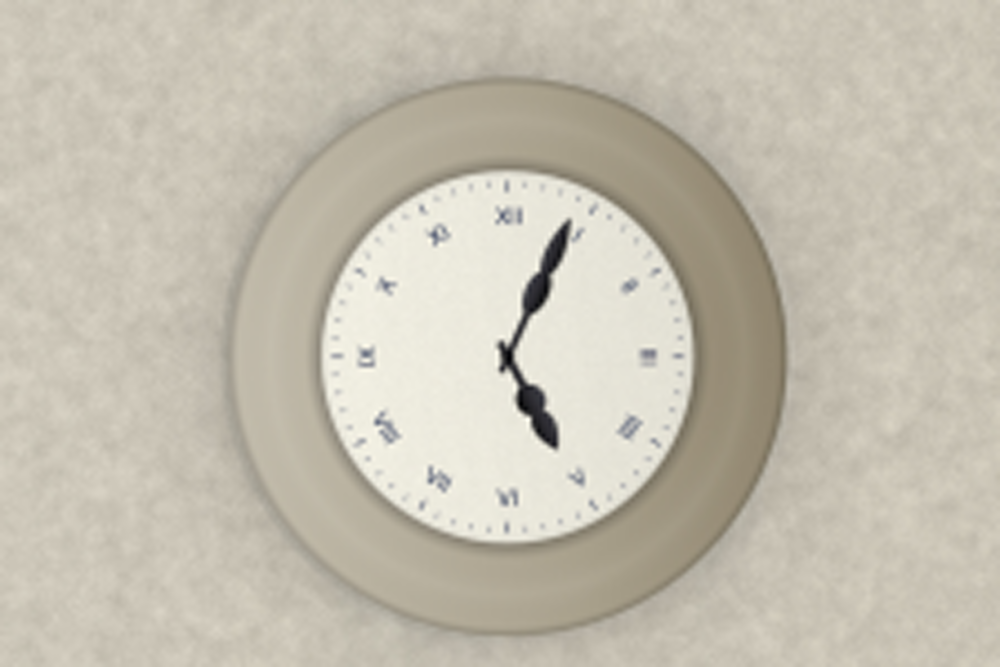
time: **5:04**
